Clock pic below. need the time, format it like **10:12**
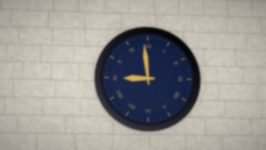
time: **8:59**
